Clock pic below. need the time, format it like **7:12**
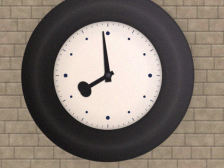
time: **7:59**
